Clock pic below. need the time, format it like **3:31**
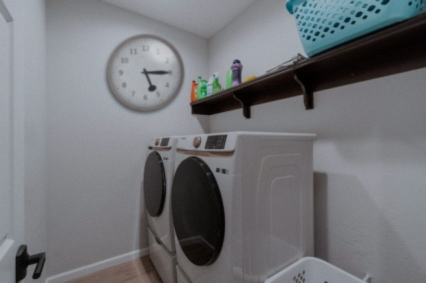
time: **5:15**
